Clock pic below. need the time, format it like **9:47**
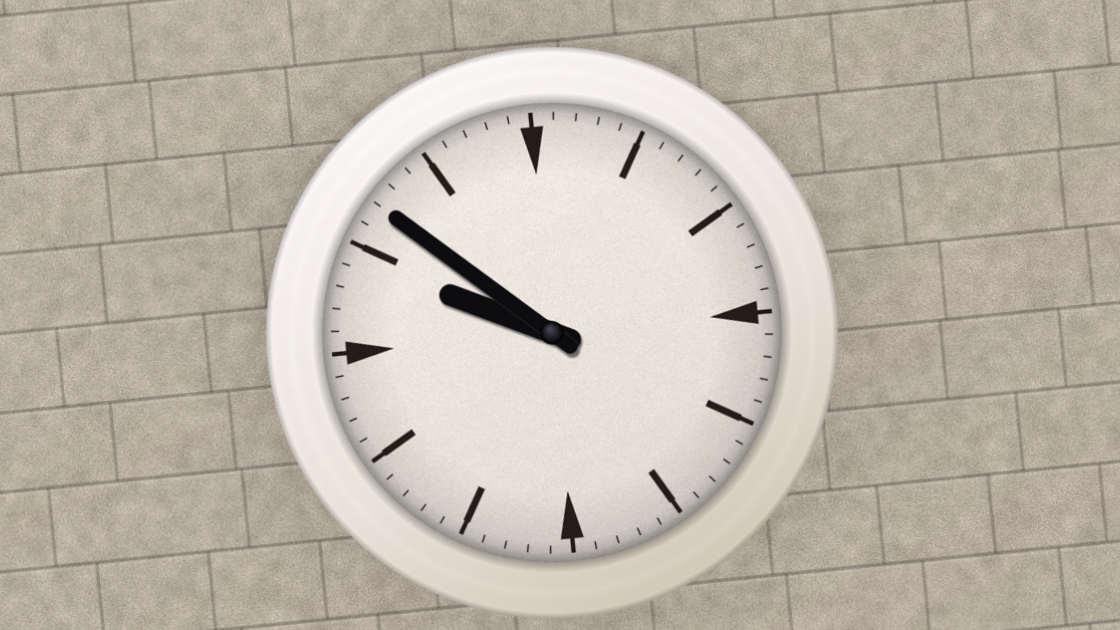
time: **9:52**
